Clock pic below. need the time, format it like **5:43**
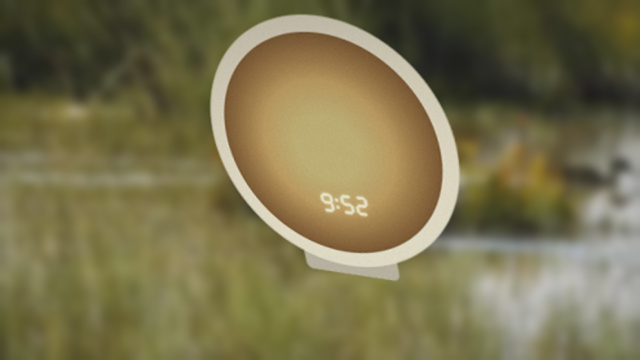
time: **9:52**
